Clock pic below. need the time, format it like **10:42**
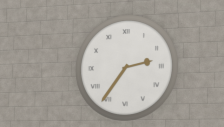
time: **2:36**
